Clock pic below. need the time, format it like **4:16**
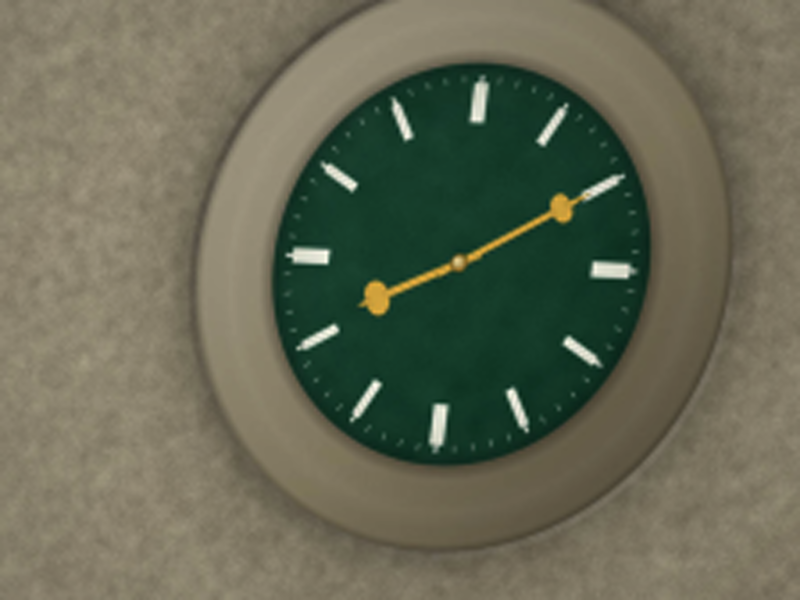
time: **8:10**
